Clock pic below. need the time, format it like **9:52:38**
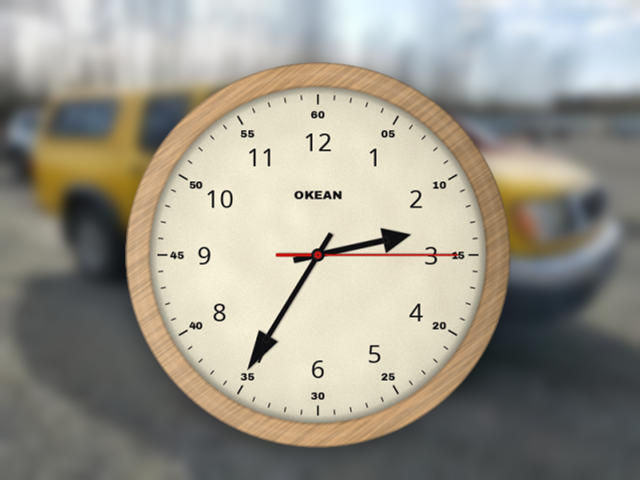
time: **2:35:15**
